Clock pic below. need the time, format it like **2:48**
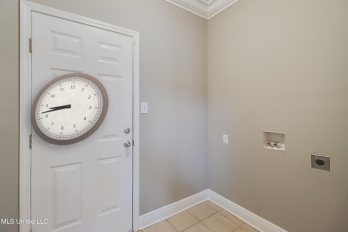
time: **8:42**
